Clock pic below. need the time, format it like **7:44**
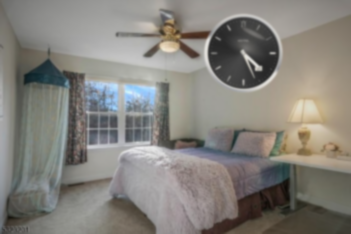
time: **4:26**
